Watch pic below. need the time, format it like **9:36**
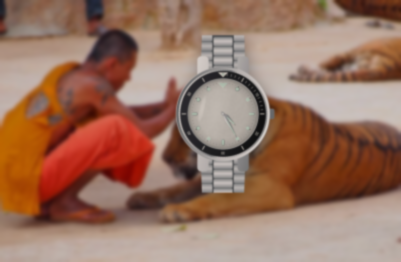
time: **4:25**
